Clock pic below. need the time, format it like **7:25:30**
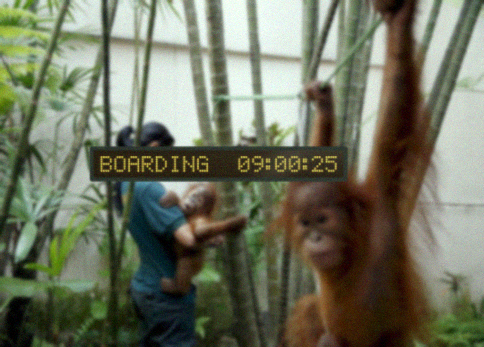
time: **9:00:25**
